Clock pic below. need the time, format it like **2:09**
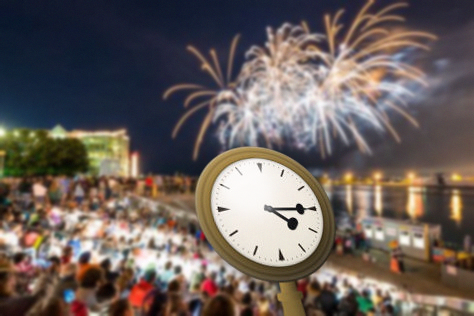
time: **4:15**
